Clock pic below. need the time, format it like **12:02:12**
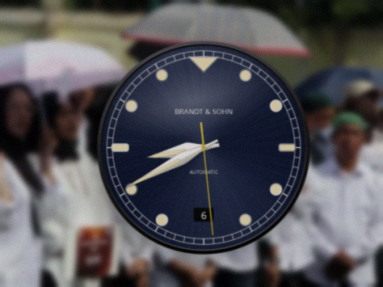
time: **8:40:29**
